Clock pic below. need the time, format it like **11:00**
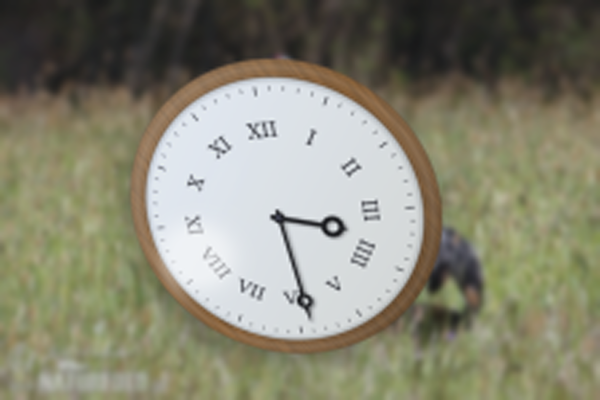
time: **3:29**
